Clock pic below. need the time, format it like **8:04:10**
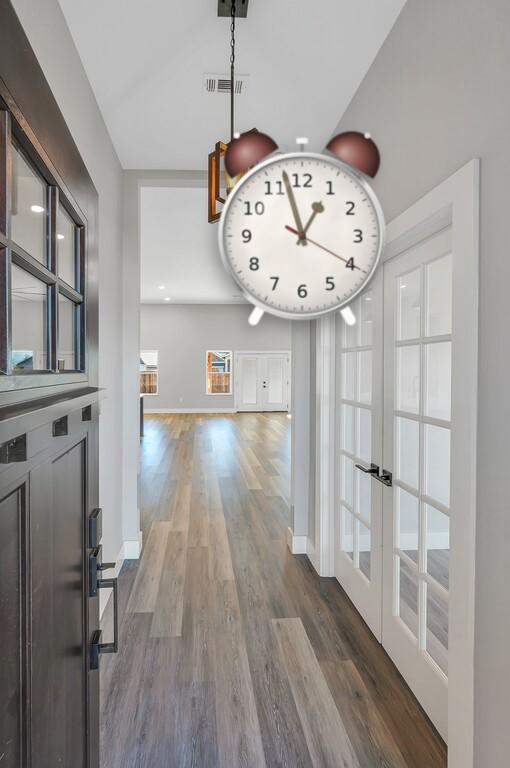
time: **12:57:20**
